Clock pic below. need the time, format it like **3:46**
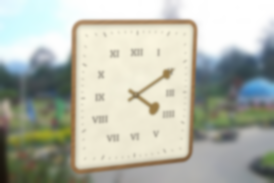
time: **4:10**
